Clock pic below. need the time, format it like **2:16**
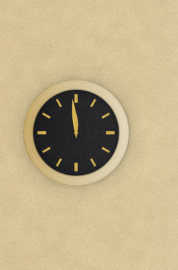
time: **11:59**
